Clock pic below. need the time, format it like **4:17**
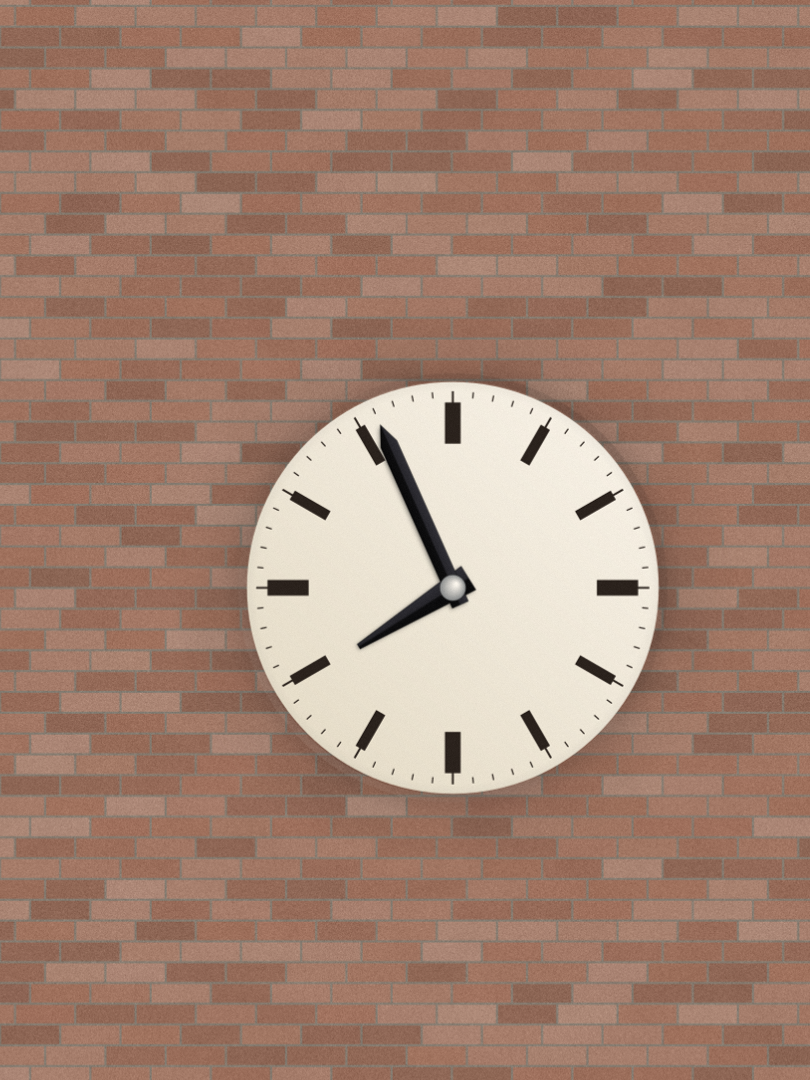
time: **7:56**
